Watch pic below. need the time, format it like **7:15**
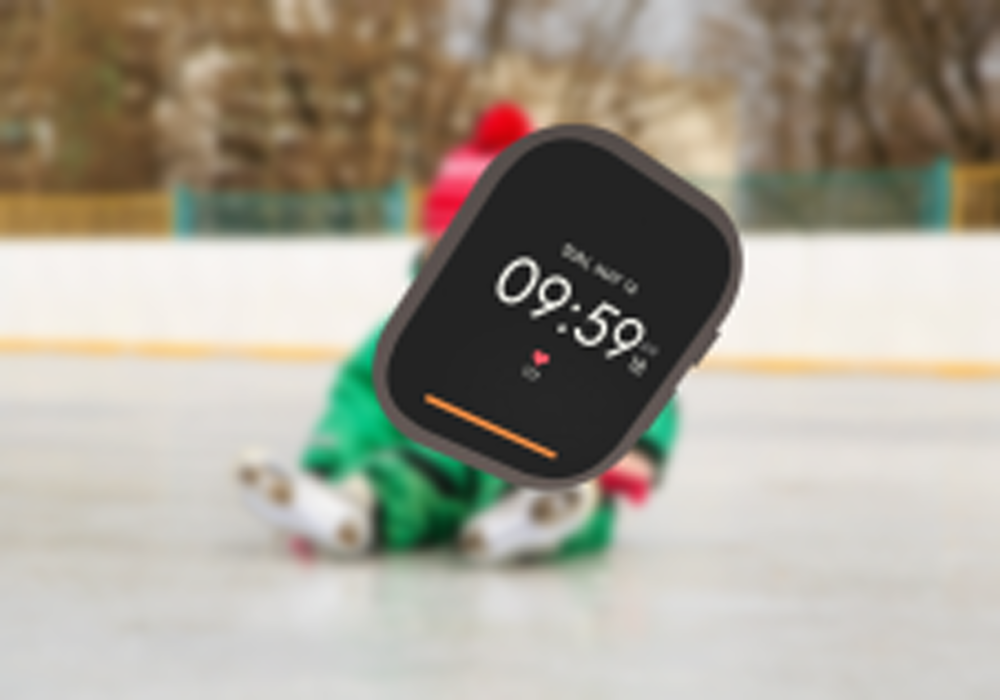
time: **9:59**
